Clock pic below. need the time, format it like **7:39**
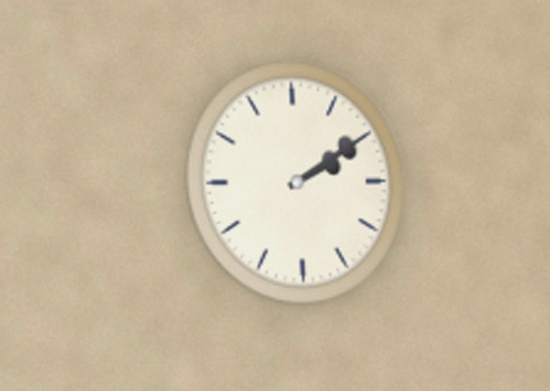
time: **2:10**
